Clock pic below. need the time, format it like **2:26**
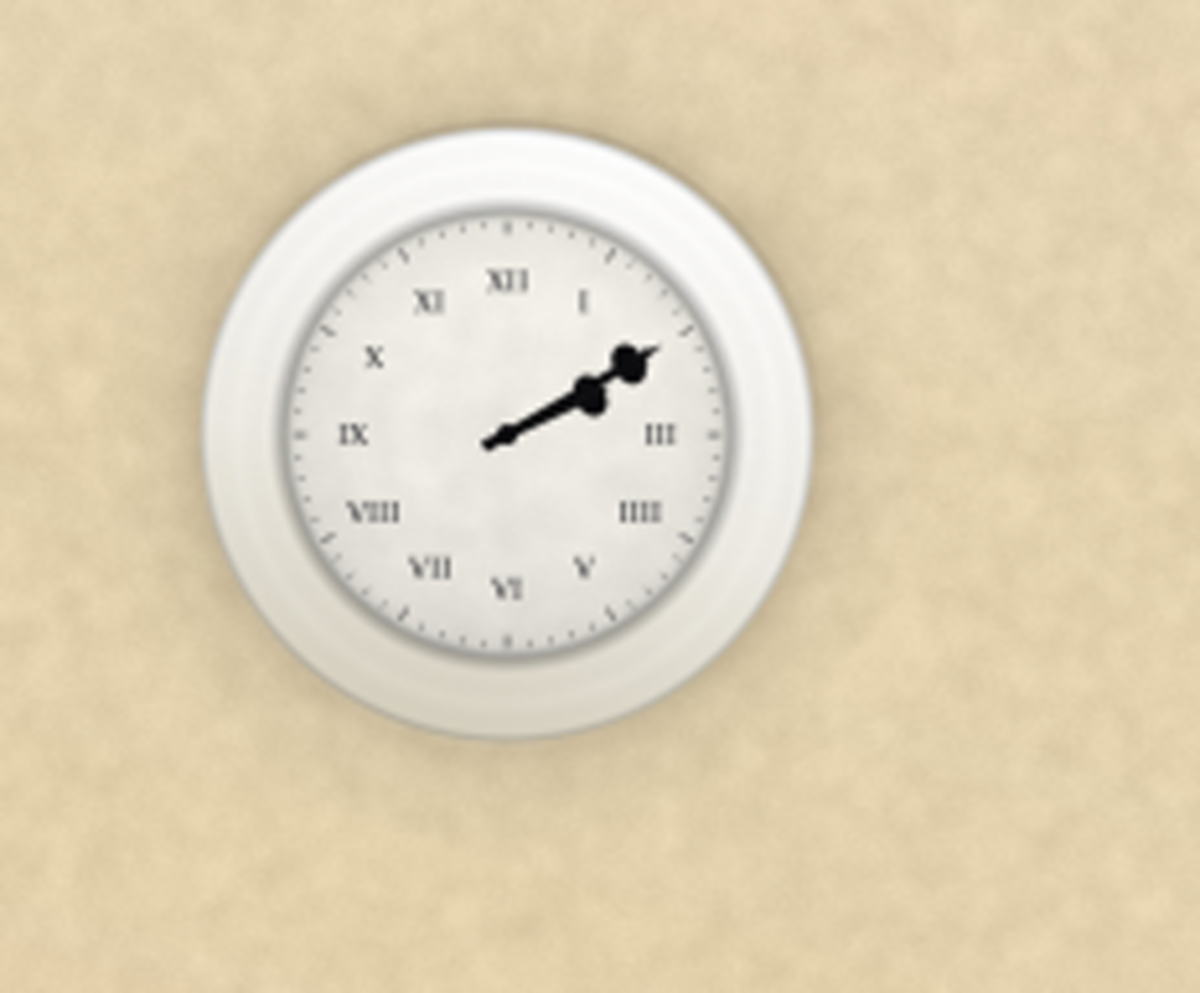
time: **2:10**
